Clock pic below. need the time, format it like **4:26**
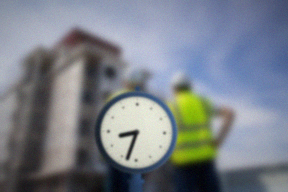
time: **8:33**
